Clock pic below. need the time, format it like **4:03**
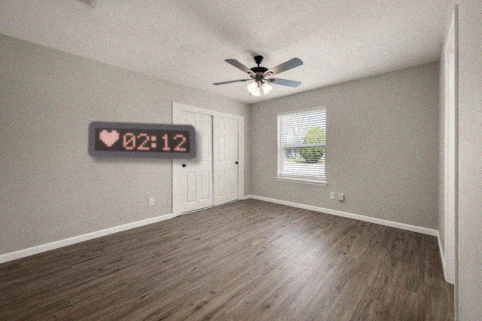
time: **2:12**
